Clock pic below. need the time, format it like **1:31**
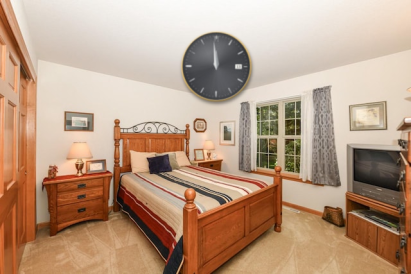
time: **11:59**
